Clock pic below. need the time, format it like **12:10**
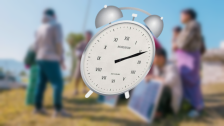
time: **2:11**
